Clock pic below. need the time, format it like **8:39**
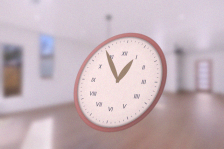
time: **12:54**
